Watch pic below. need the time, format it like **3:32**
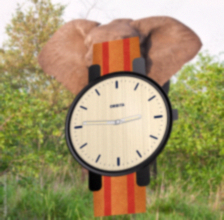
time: **2:46**
